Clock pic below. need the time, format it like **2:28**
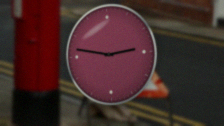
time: **2:47**
